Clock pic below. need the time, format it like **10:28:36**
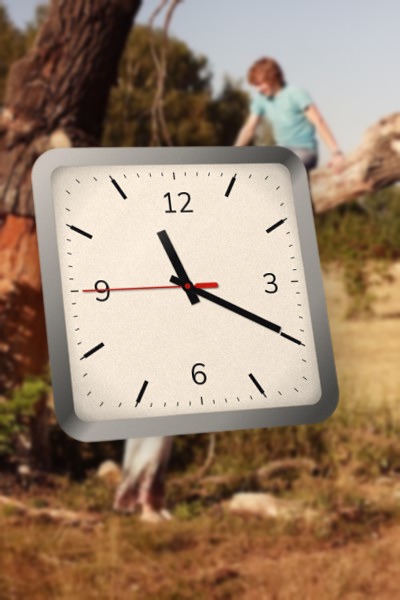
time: **11:19:45**
